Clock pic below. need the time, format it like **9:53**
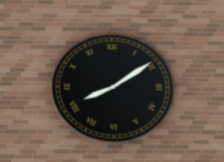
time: **8:09**
